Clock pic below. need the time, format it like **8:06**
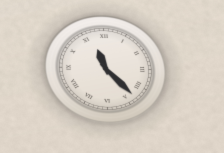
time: **11:23**
